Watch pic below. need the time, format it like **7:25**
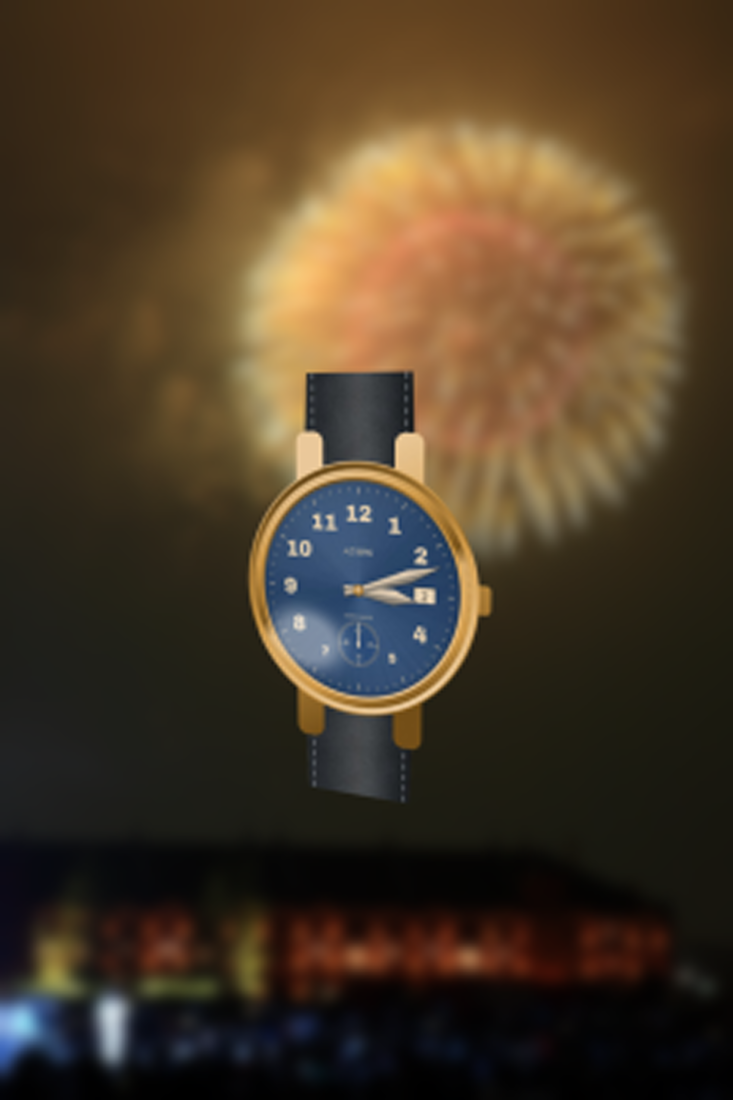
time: **3:12**
